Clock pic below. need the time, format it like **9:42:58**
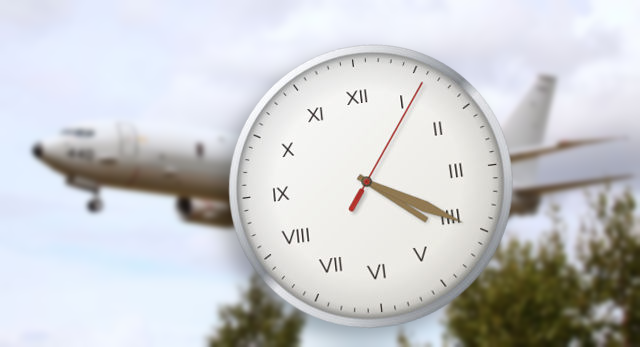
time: **4:20:06**
